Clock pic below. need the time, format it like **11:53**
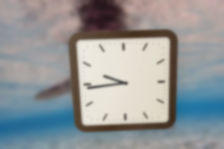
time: **9:44**
